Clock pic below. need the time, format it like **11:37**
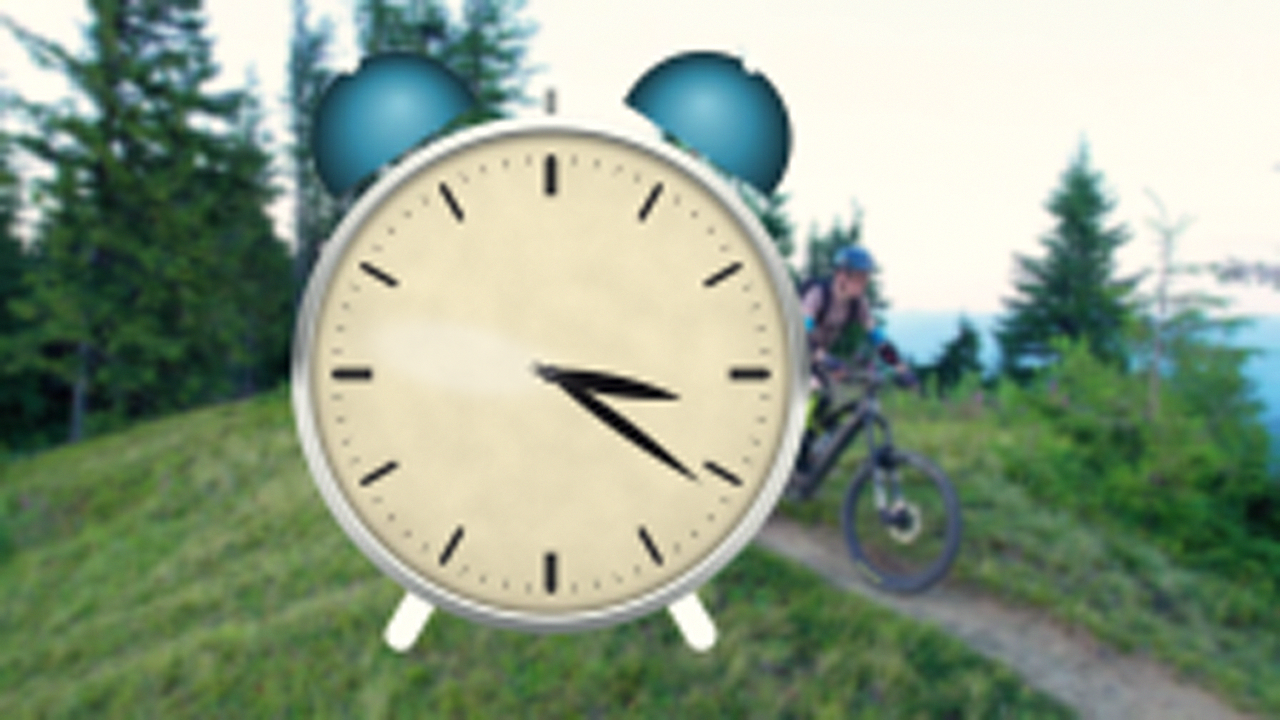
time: **3:21**
